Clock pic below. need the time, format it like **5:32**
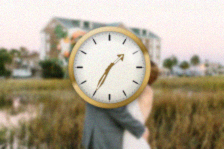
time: **1:35**
